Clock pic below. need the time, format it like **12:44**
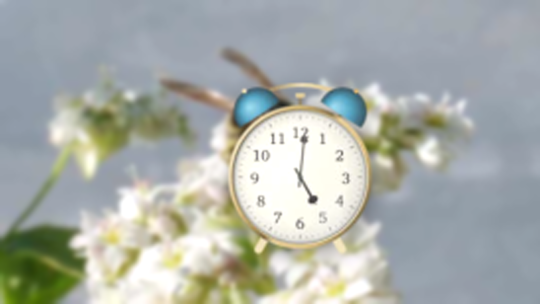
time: **5:01**
